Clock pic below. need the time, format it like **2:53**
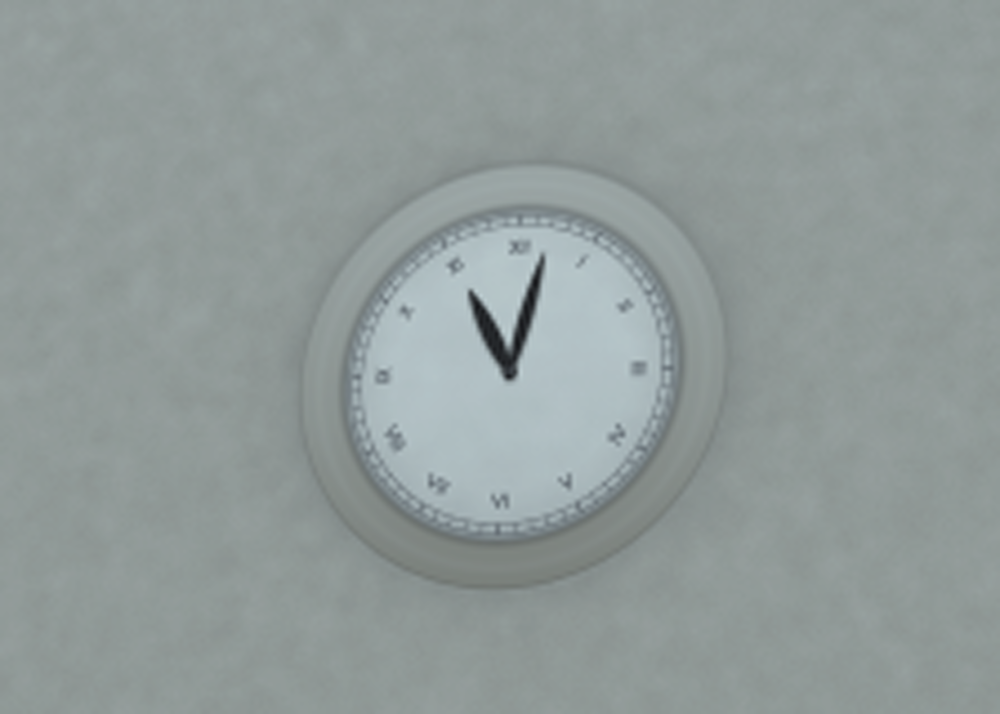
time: **11:02**
